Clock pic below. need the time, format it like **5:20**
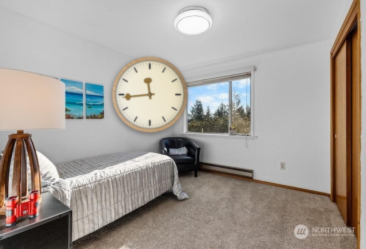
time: **11:44**
